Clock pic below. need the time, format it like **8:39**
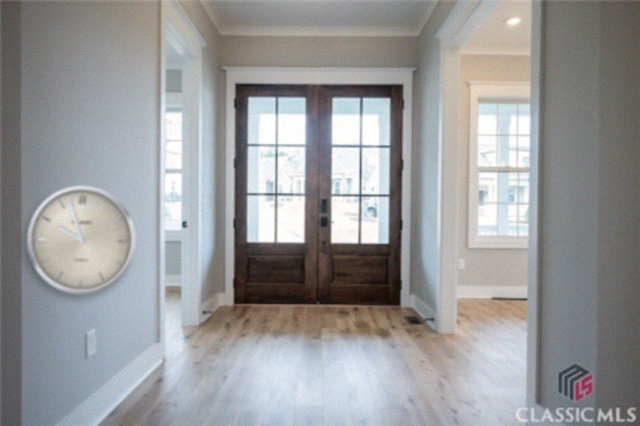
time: **9:57**
